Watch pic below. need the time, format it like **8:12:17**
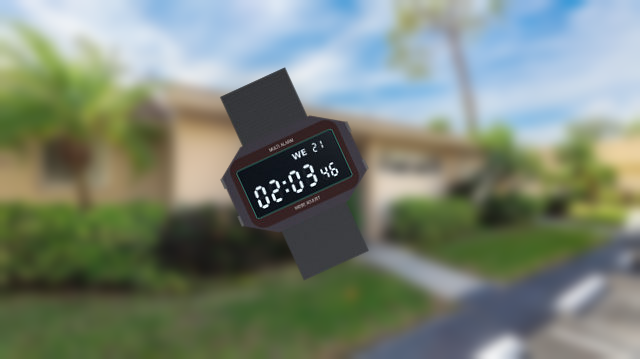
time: **2:03:46**
